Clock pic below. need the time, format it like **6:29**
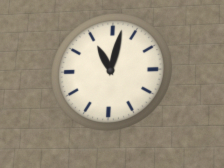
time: **11:02**
